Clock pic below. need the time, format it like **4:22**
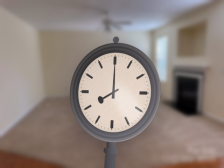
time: **8:00**
